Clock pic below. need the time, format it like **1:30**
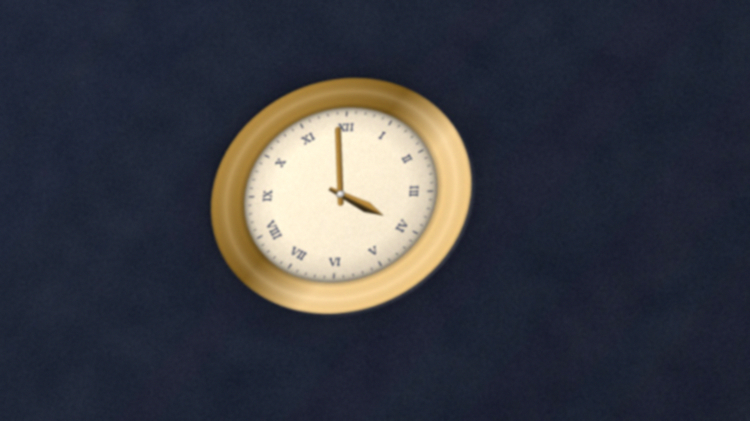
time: **3:59**
